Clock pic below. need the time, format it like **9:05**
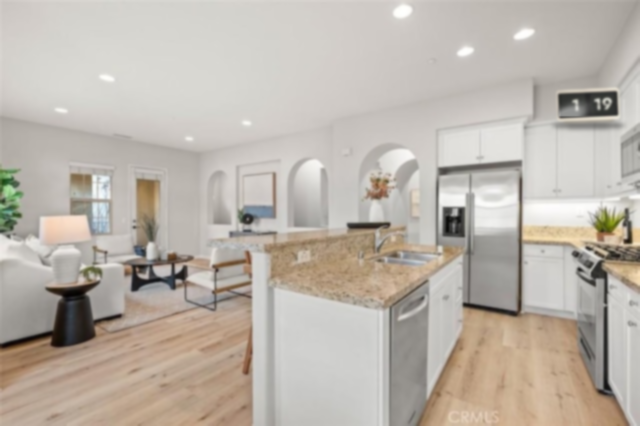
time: **1:19**
